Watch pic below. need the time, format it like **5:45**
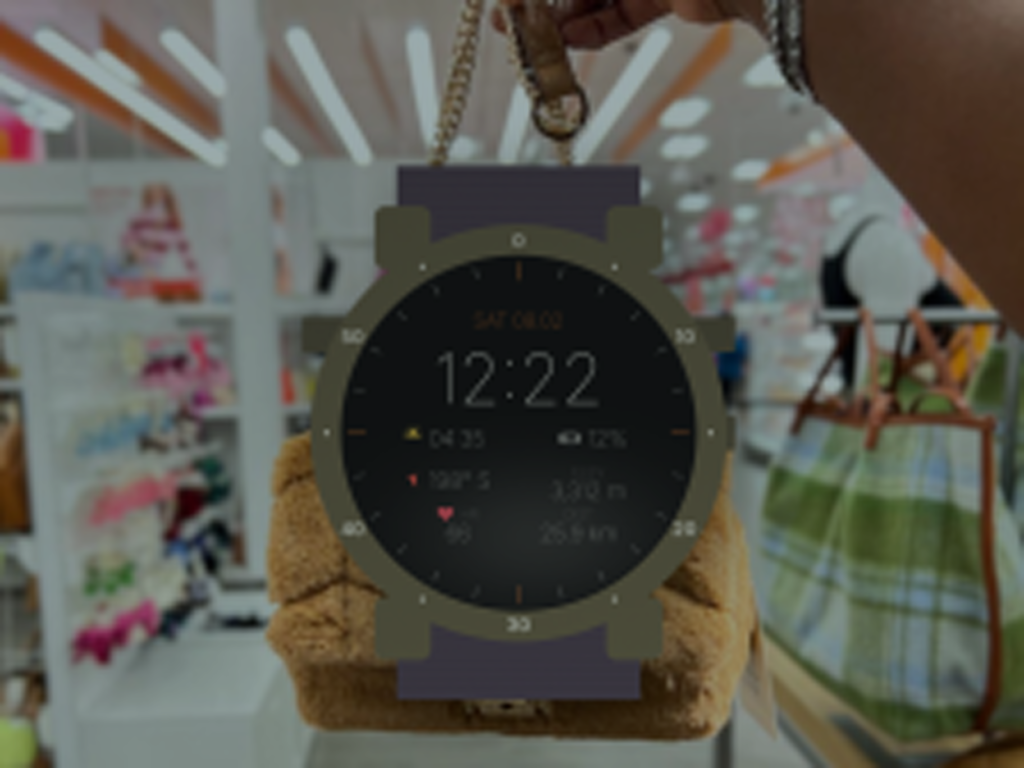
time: **12:22**
